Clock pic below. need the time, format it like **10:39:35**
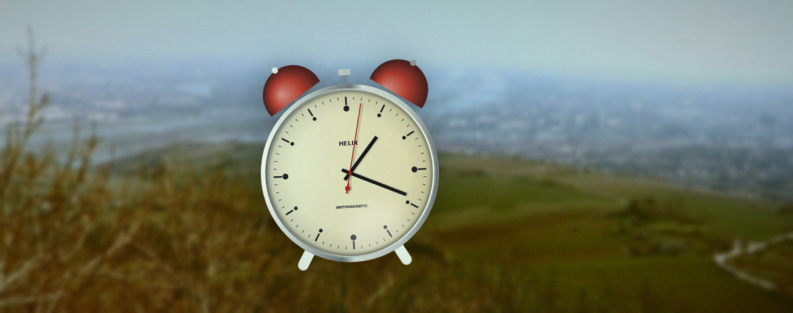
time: **1:19:02**
